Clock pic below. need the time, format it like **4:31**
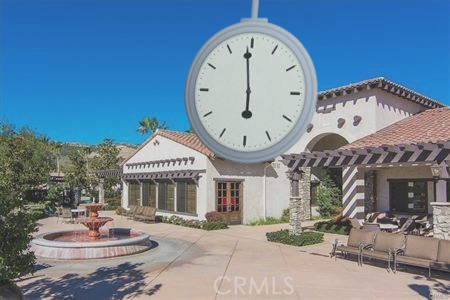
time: **5:59**
